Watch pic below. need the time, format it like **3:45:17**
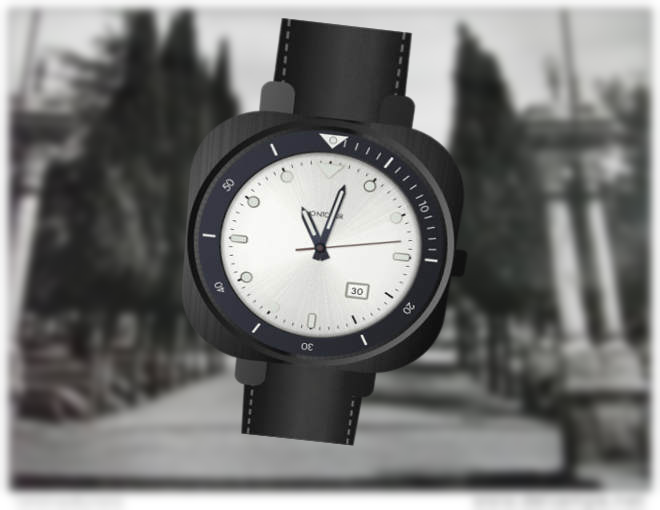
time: **11:02:13**
